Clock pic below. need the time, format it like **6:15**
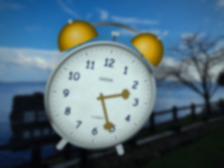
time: **2:26**
